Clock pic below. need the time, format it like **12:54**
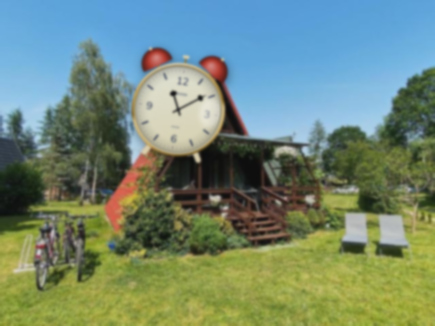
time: **11:09**
